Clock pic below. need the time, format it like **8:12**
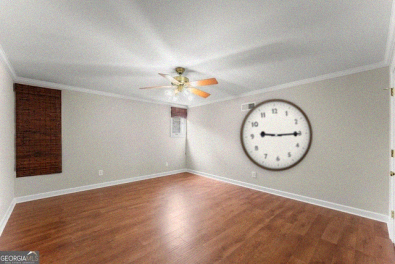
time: **9:15**
